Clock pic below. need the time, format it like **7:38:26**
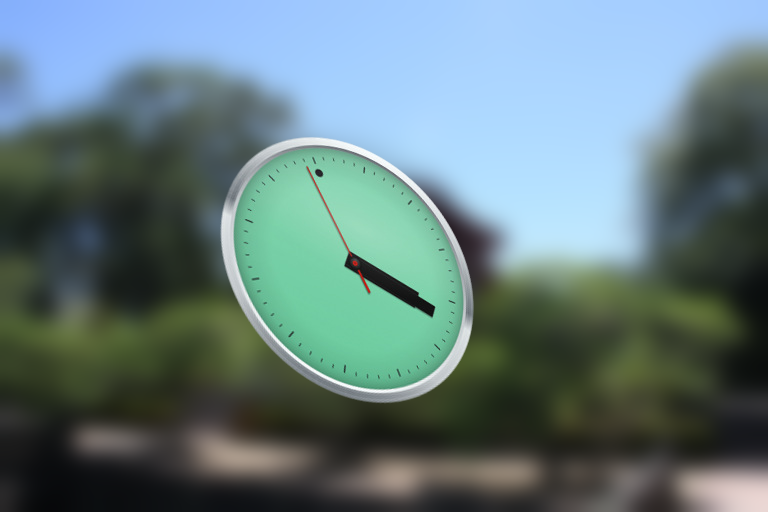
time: **4:21:59**
